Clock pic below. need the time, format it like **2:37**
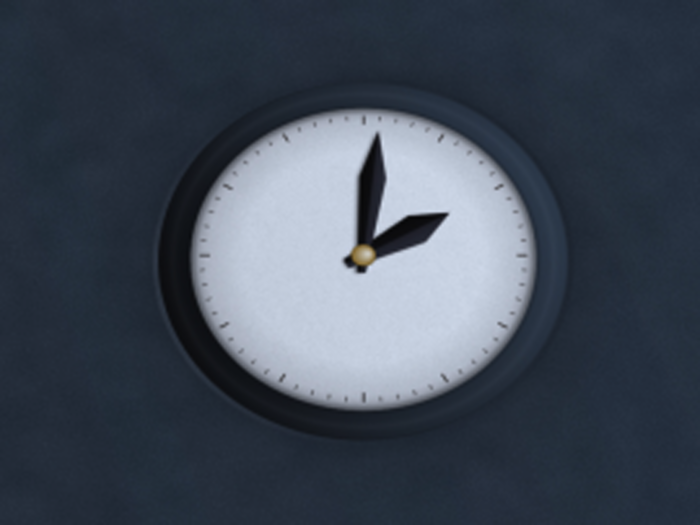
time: **2:01**
